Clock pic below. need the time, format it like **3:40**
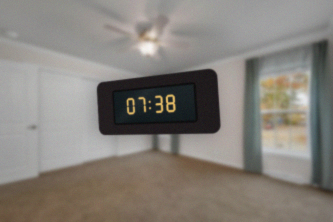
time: **7:38**
